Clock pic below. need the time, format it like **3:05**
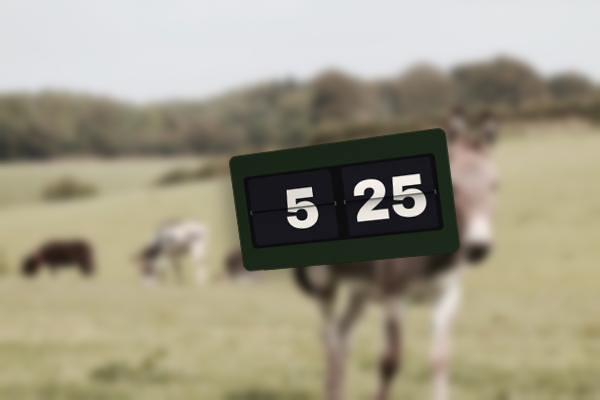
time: **5:25**
